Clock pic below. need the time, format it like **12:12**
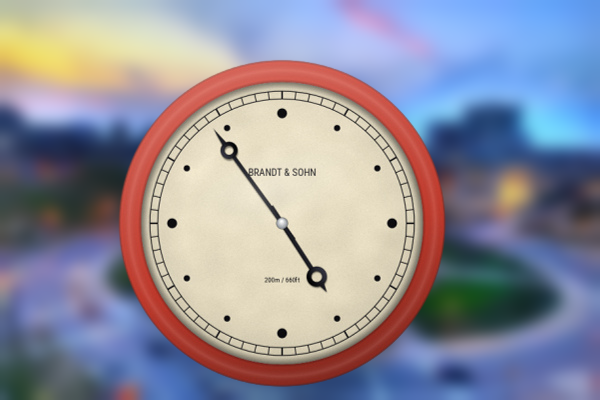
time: **4:54**
